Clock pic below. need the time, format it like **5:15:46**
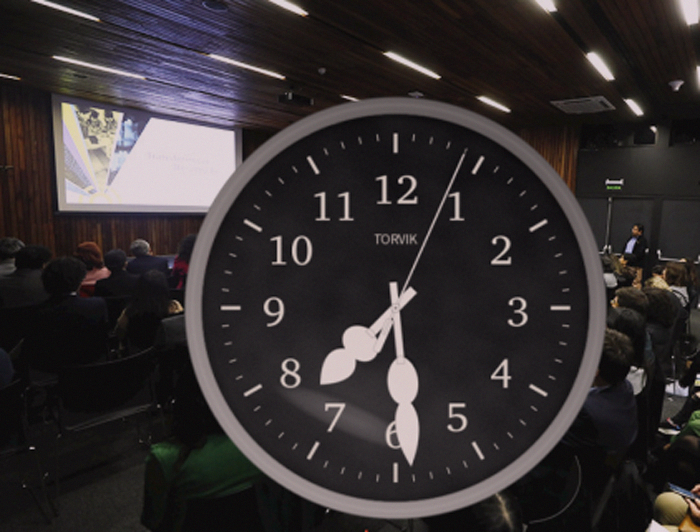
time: **7:29:04**
